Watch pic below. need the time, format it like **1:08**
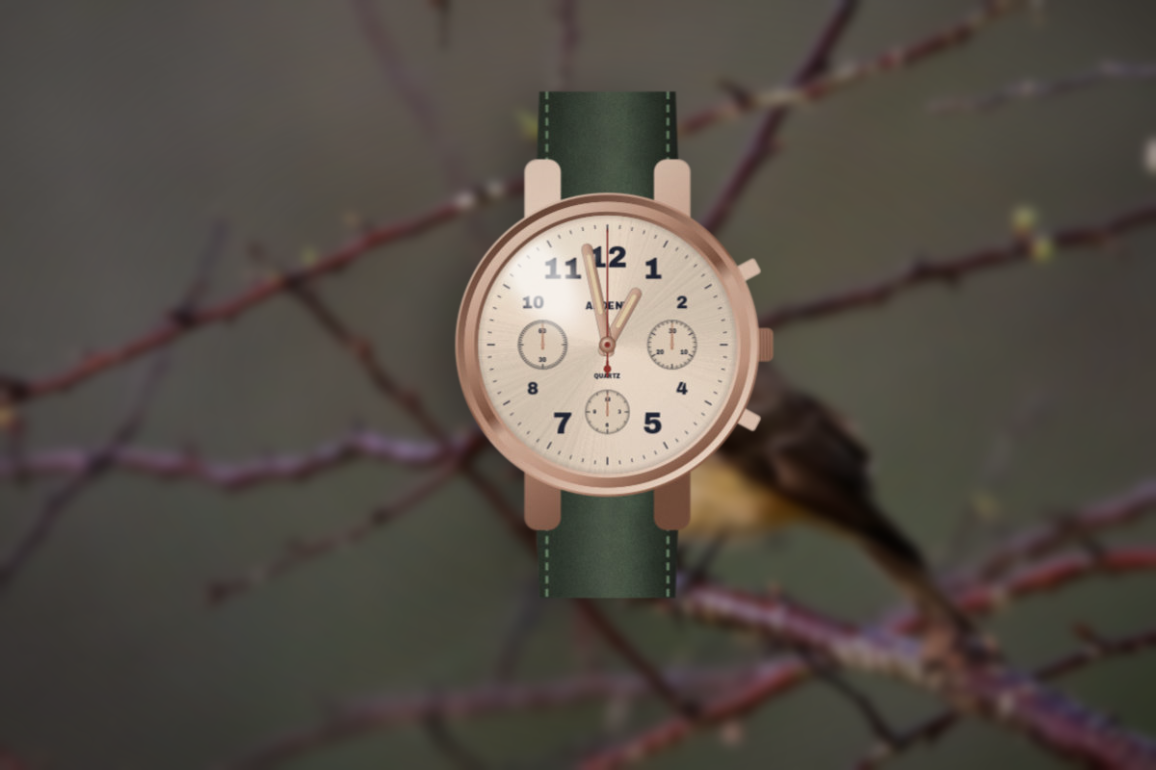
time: **12:58**
